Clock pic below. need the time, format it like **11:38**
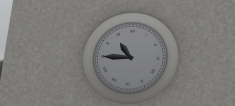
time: **10:45**
